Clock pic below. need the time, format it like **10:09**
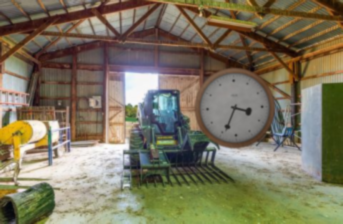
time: **3:34**
